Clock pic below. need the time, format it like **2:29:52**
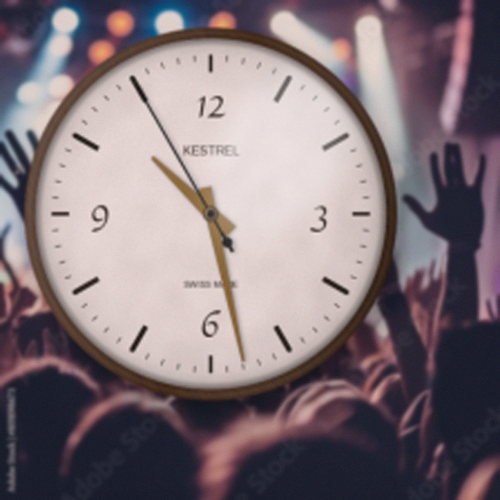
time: **10:27:55**
